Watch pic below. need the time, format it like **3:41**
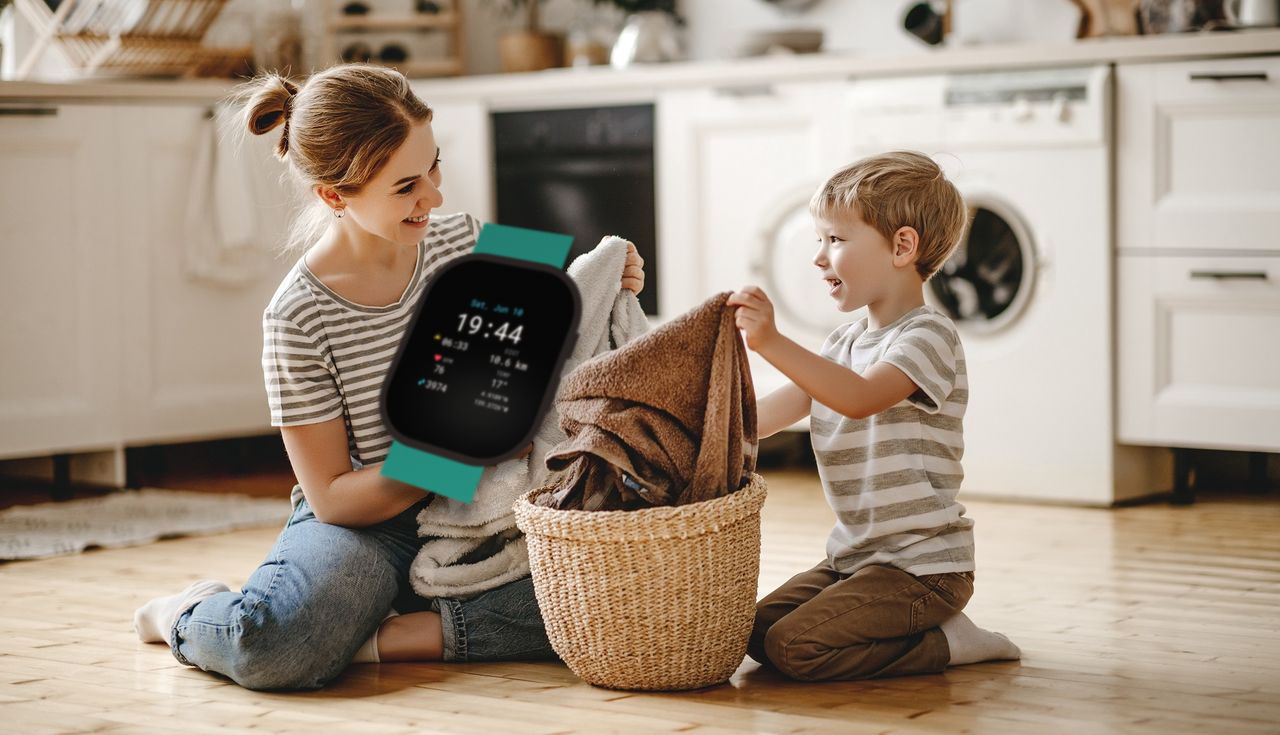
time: **19:44**
